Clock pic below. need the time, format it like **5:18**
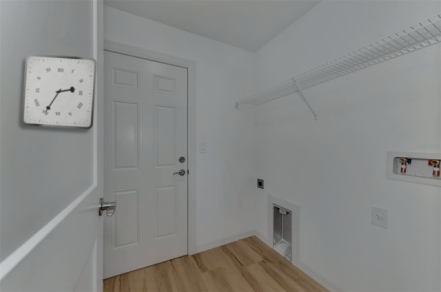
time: **2:35**
